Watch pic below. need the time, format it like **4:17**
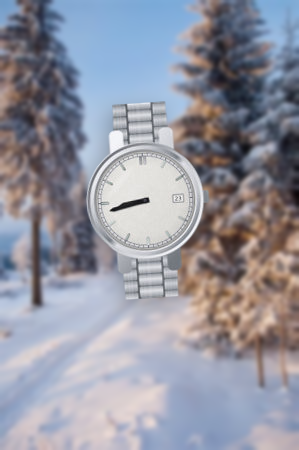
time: **8:43**
